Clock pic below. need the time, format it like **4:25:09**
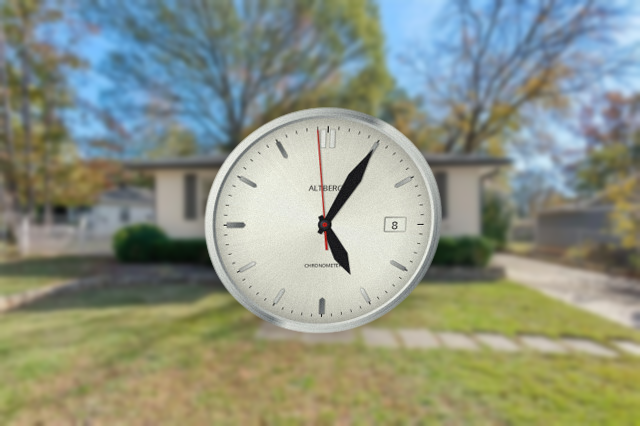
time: **5:04:59**
